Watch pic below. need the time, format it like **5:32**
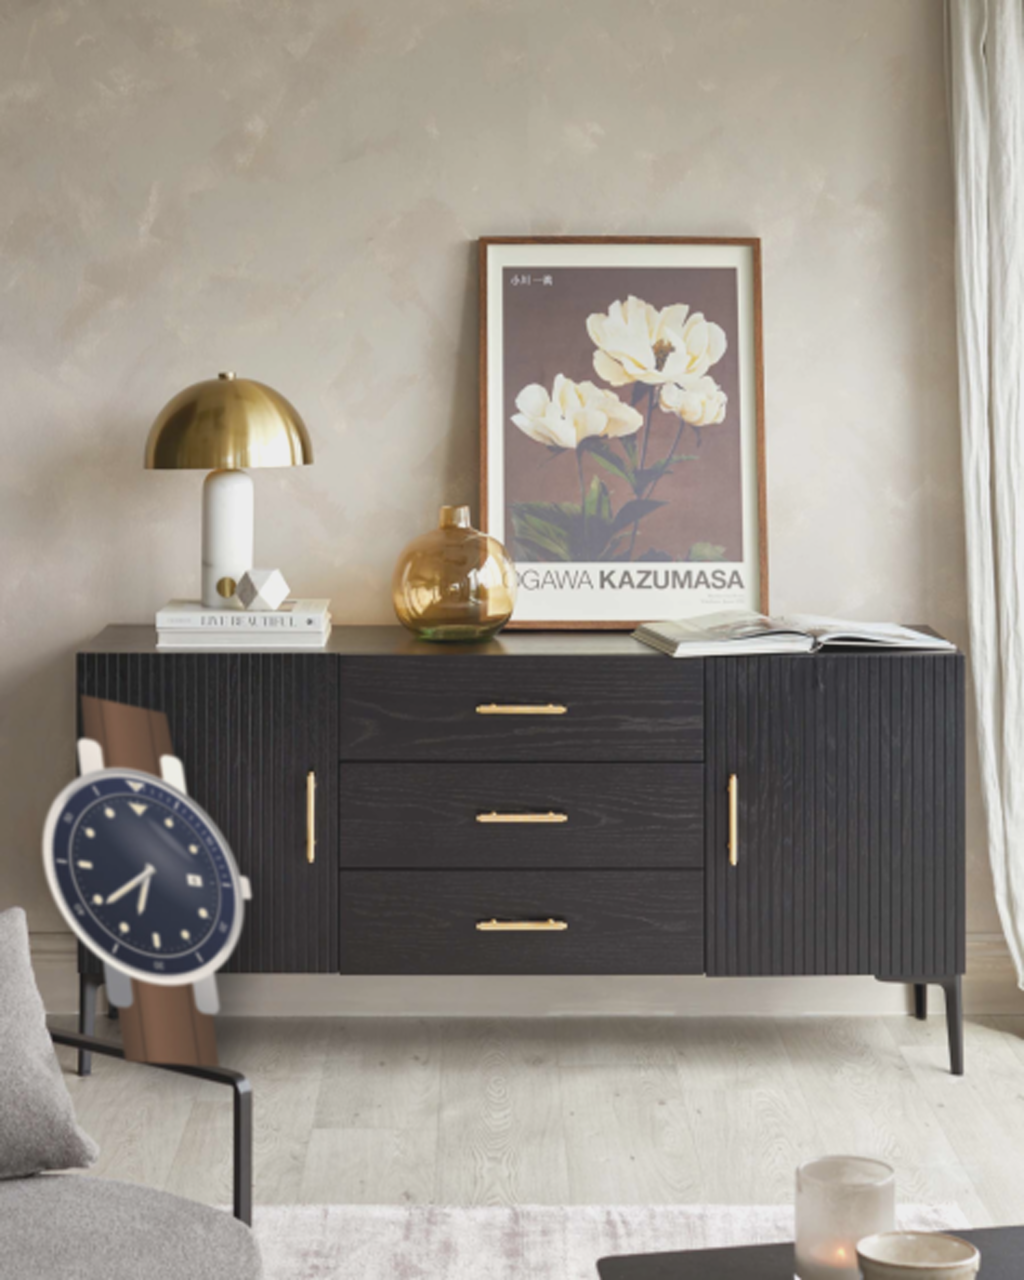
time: **6:39**
